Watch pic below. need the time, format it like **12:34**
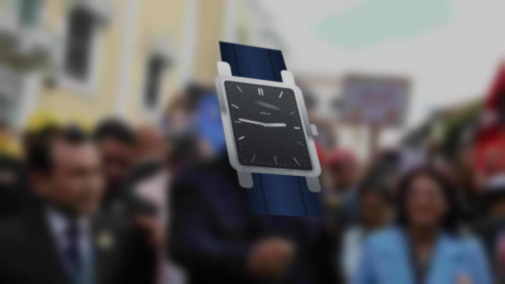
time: **2:46**
